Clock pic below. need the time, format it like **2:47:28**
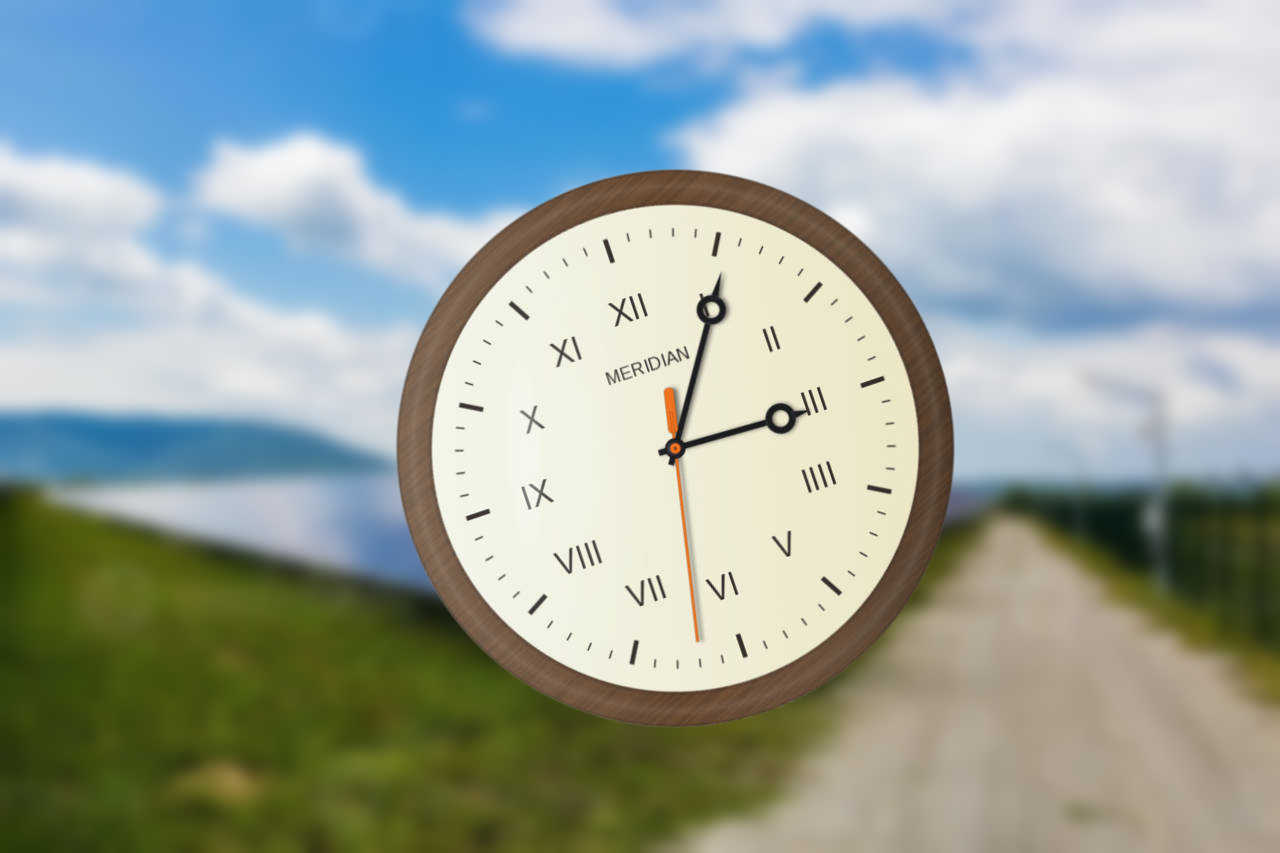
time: **3:05:32**
